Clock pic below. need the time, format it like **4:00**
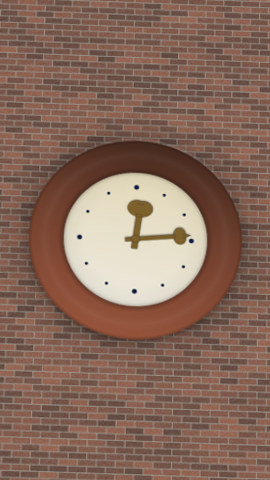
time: **12:14**
